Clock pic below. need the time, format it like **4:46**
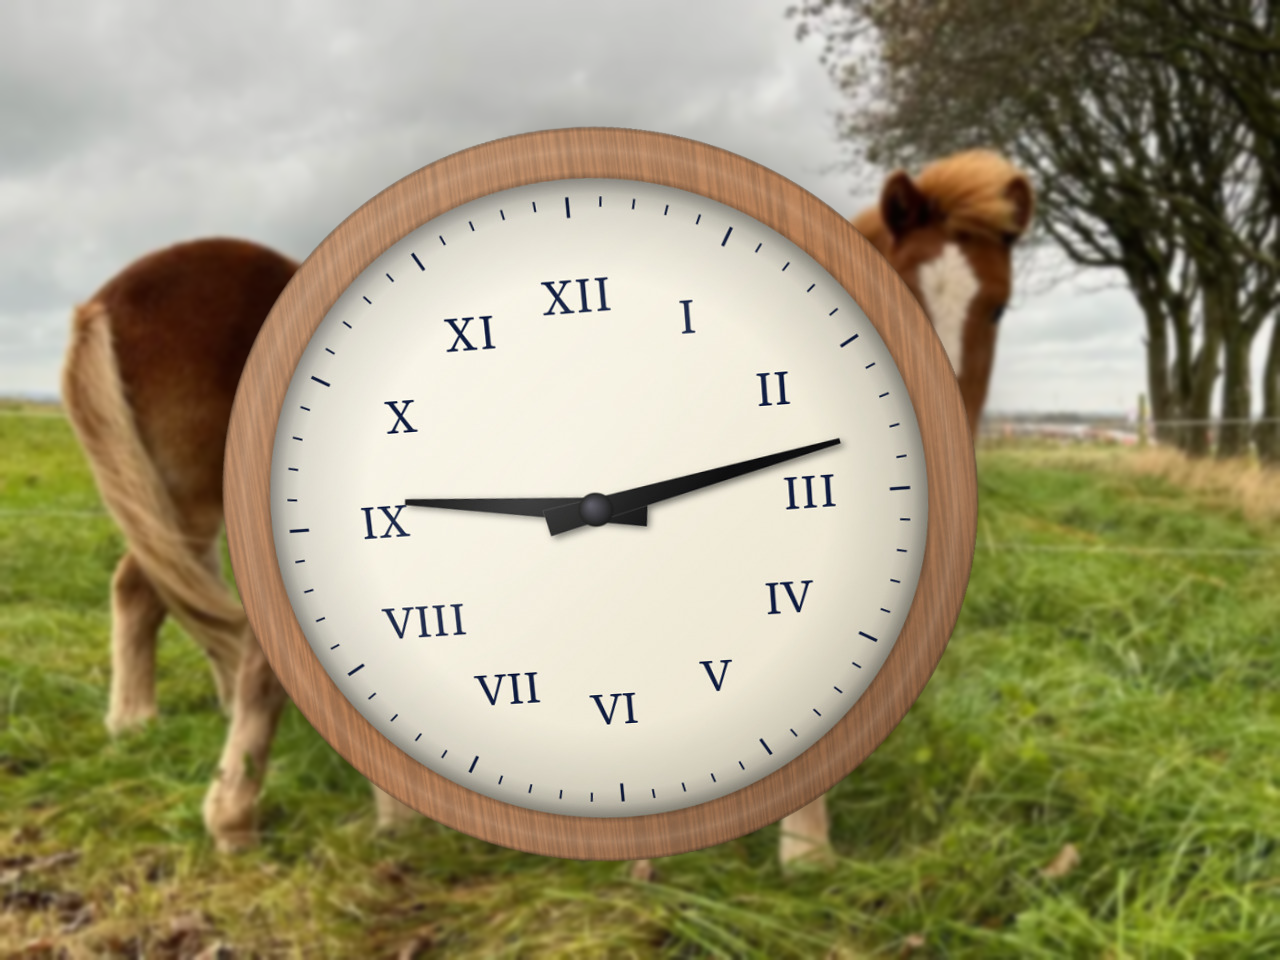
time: **9:13**
